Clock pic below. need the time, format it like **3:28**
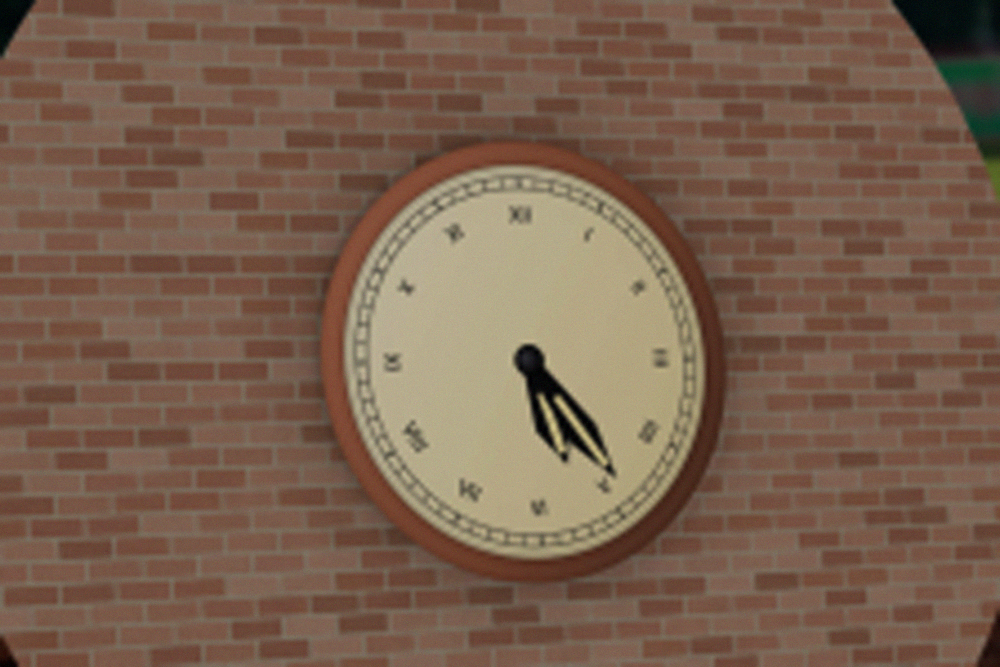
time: **5:24**
